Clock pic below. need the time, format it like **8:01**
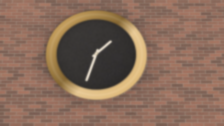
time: **1:33**
